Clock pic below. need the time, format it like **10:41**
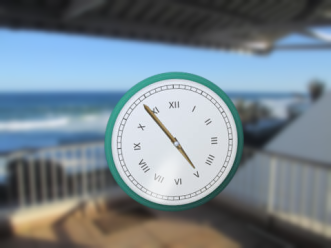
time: **4:54**
